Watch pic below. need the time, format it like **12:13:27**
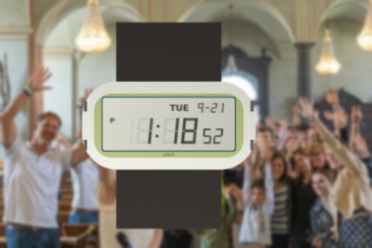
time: **1:18:52**
